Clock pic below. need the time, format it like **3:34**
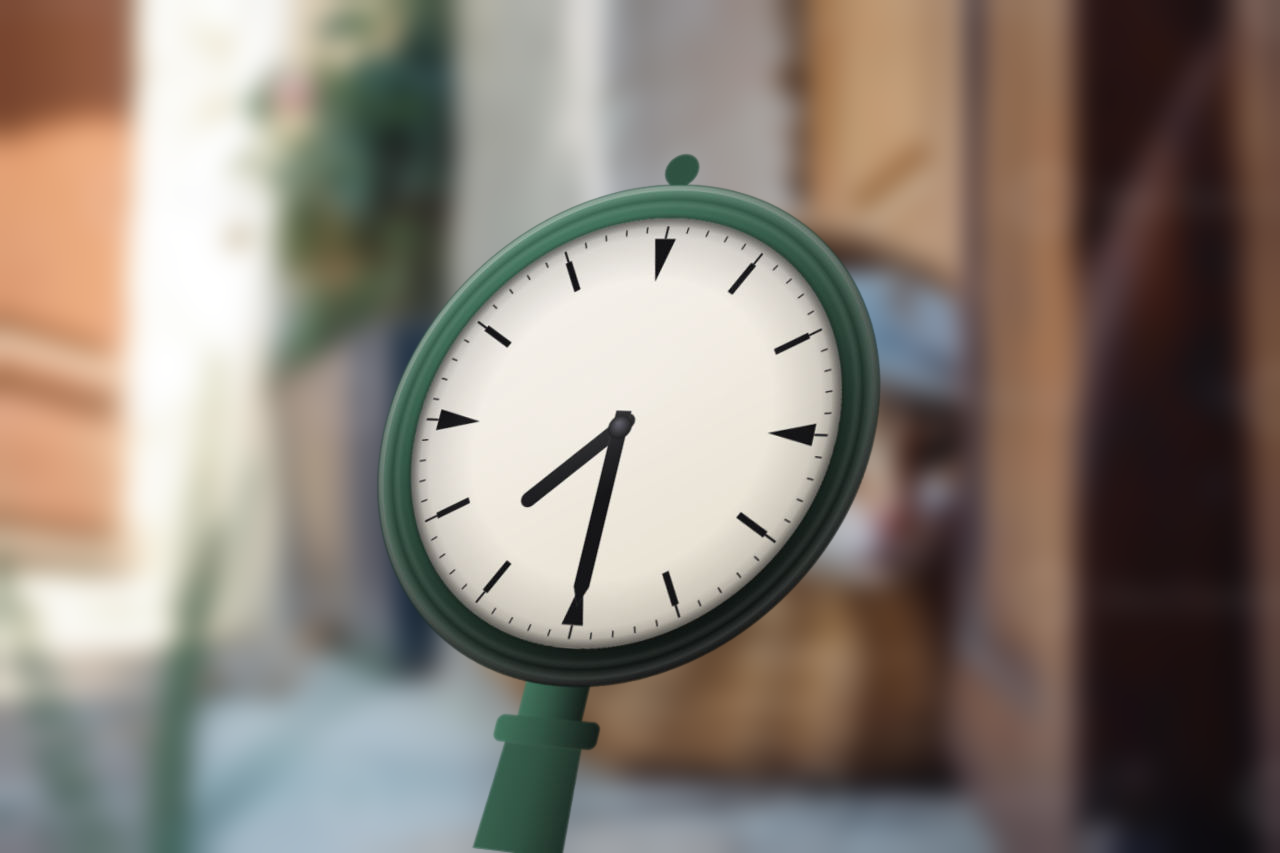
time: **7:30**
